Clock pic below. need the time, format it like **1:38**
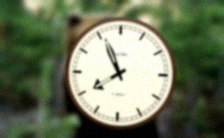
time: **7:56**
